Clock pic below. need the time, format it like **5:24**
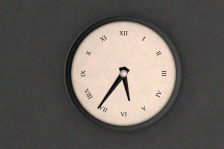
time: **5:36**
